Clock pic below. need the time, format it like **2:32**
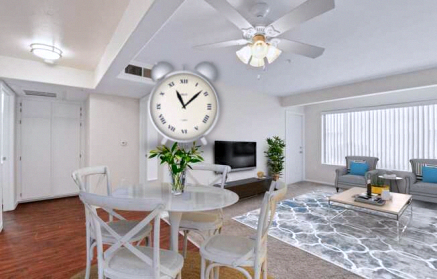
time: **11:08**
